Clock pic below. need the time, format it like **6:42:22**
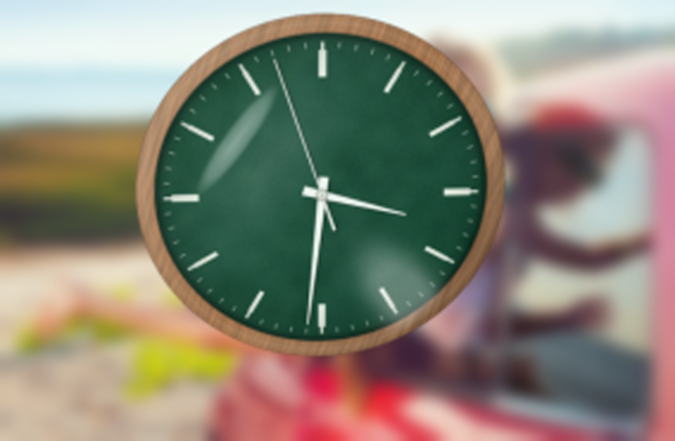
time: **3:30:57**
